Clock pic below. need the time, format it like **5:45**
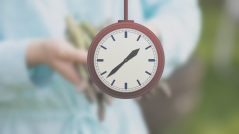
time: **1:38**
